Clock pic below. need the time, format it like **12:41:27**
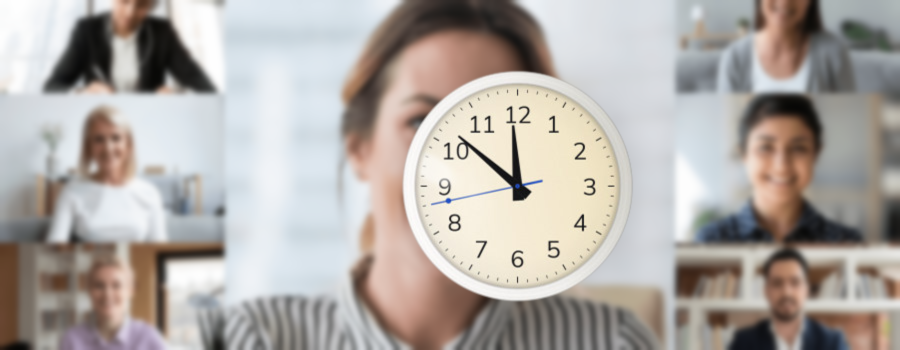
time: **11:51:43**
